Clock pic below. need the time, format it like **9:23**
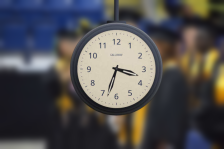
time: **3:33**
